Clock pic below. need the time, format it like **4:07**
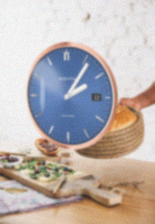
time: **2:06**
